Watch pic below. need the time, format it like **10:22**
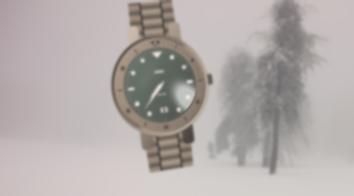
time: **7:37**
